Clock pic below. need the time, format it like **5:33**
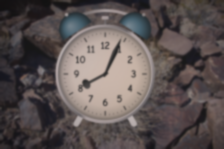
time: **8:04**
